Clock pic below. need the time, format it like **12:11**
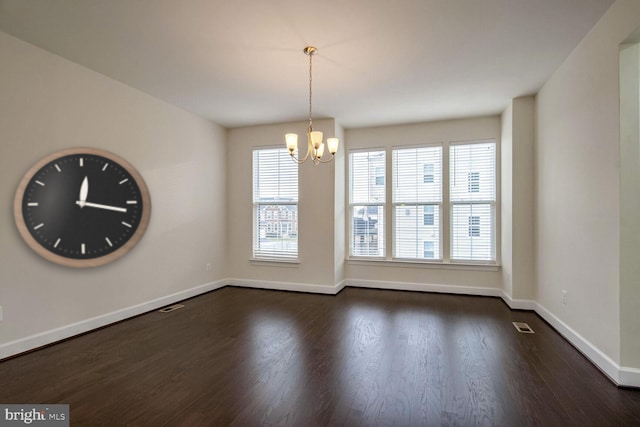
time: **12:17**
